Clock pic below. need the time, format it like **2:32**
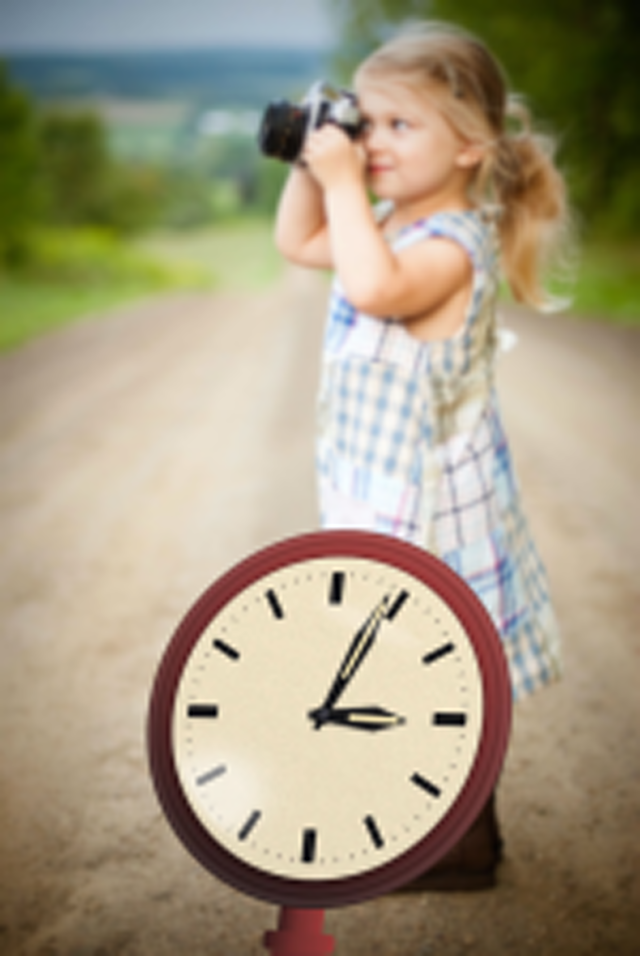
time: **3:04**
